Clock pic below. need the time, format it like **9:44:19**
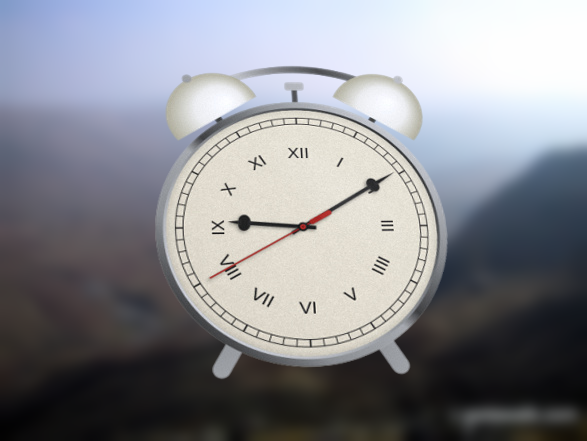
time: **9:09:40**
